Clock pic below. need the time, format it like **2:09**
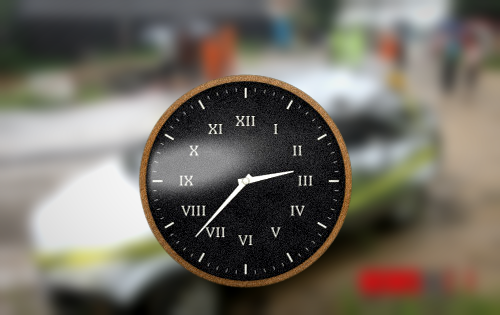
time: **2:37**
